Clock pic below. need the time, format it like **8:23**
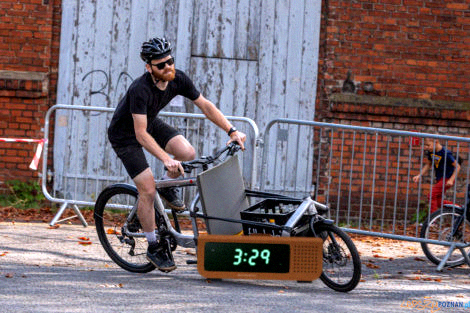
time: **3:29**
